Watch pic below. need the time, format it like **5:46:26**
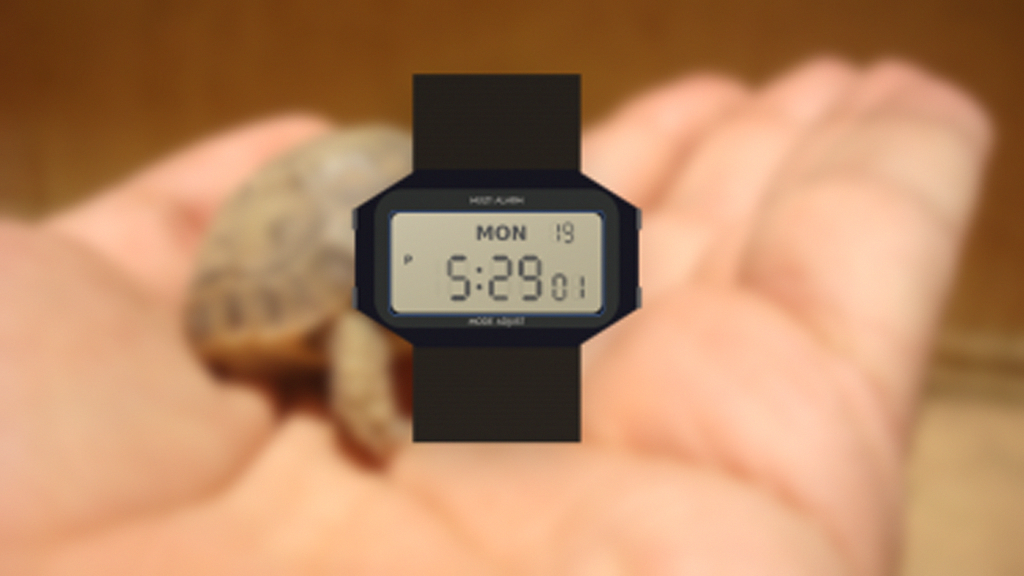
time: **5:29:01**
